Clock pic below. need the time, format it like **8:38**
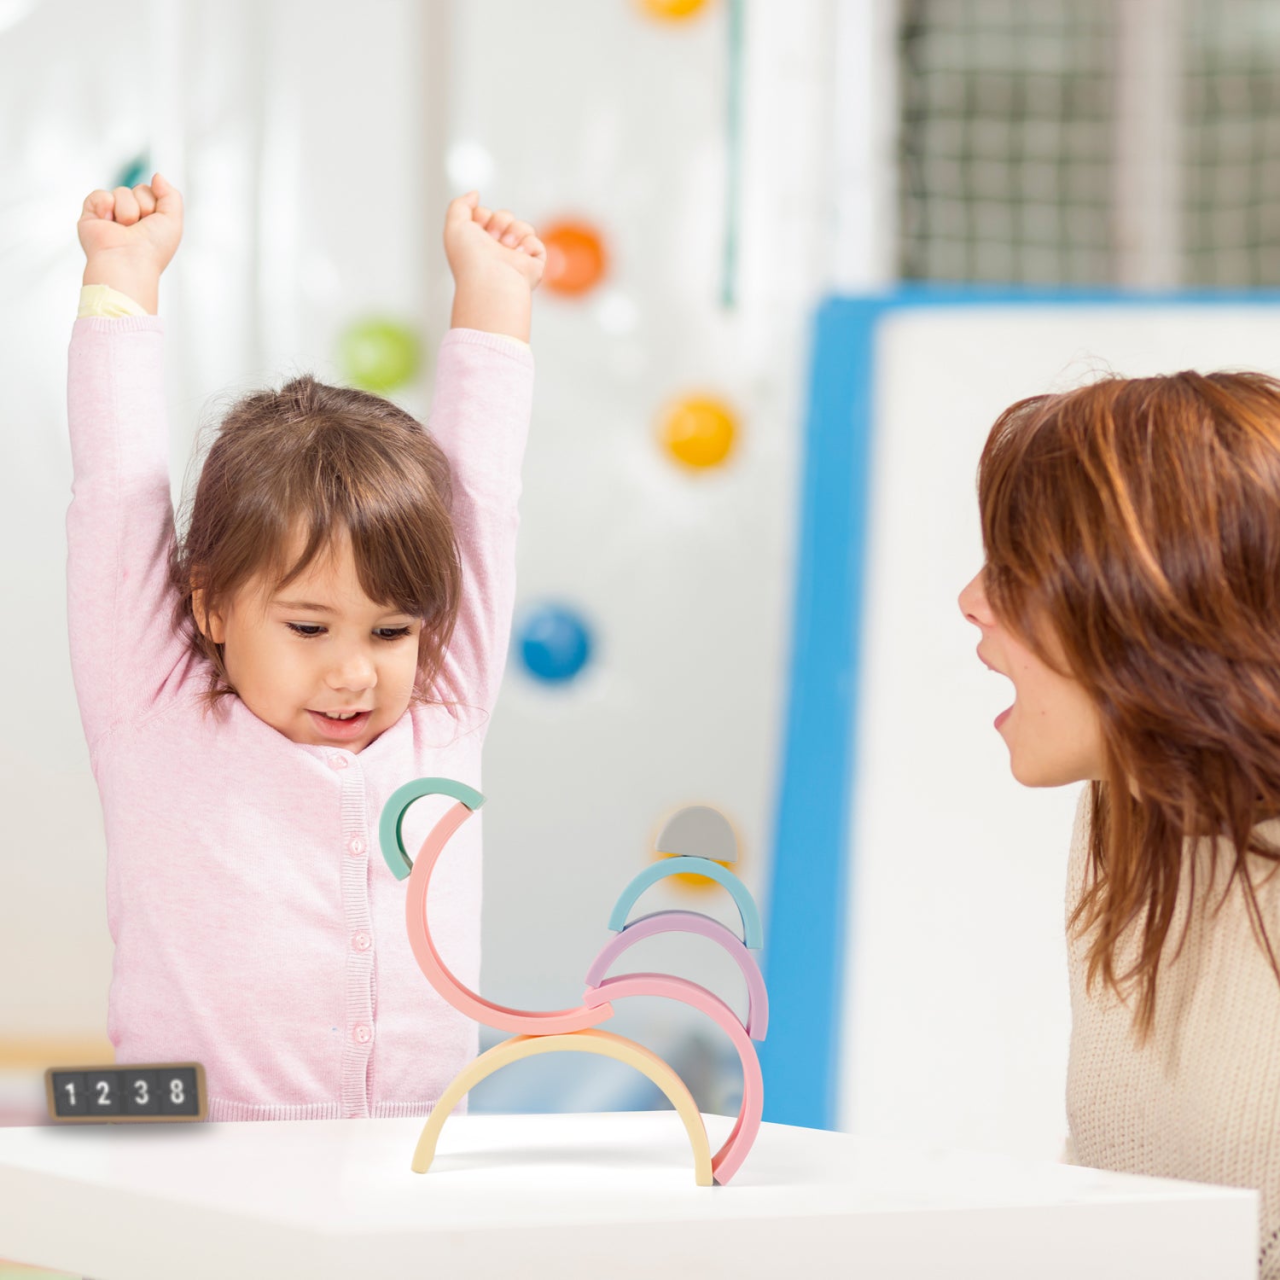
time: **12:38**
